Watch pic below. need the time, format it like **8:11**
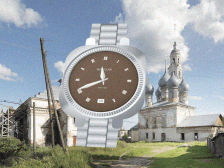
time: **11:41**
